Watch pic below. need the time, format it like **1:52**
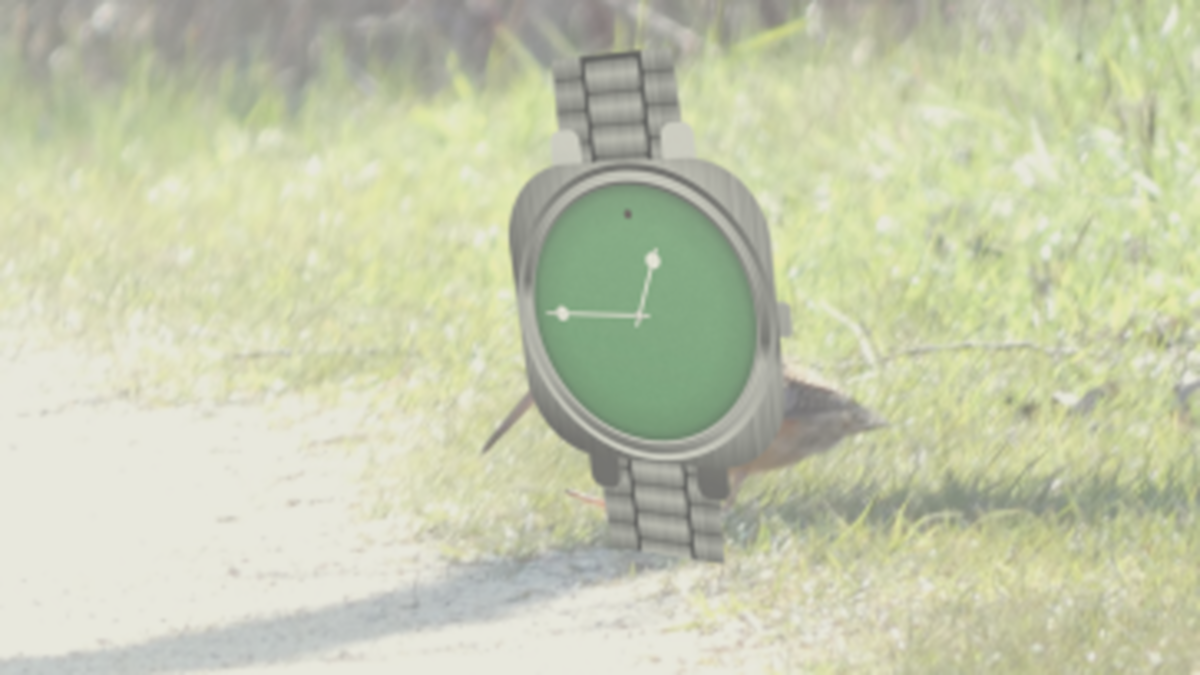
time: **12:45**
